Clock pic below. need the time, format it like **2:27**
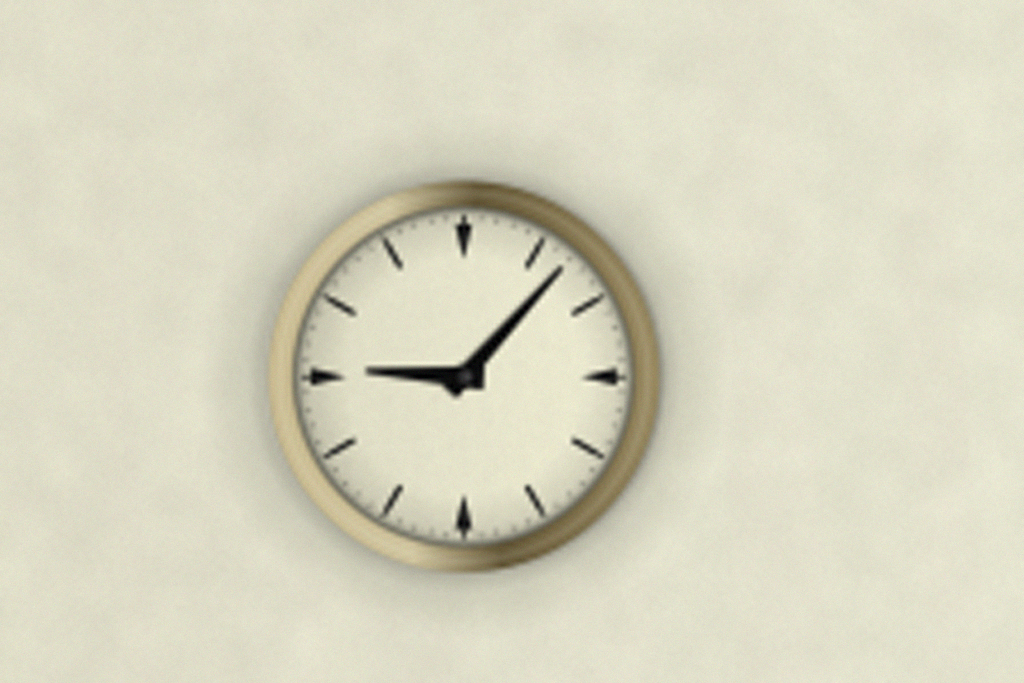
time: **9:07**
